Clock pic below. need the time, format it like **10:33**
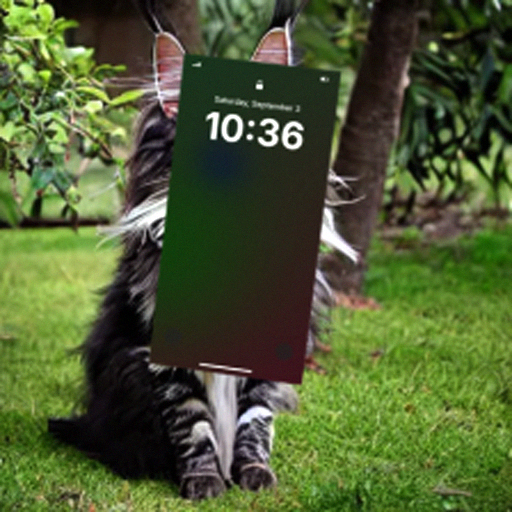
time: **10:36**
